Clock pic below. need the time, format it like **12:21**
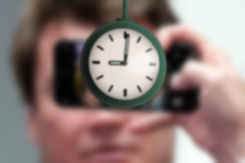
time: **9:01**
